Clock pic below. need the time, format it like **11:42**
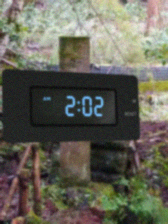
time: **2:02**
